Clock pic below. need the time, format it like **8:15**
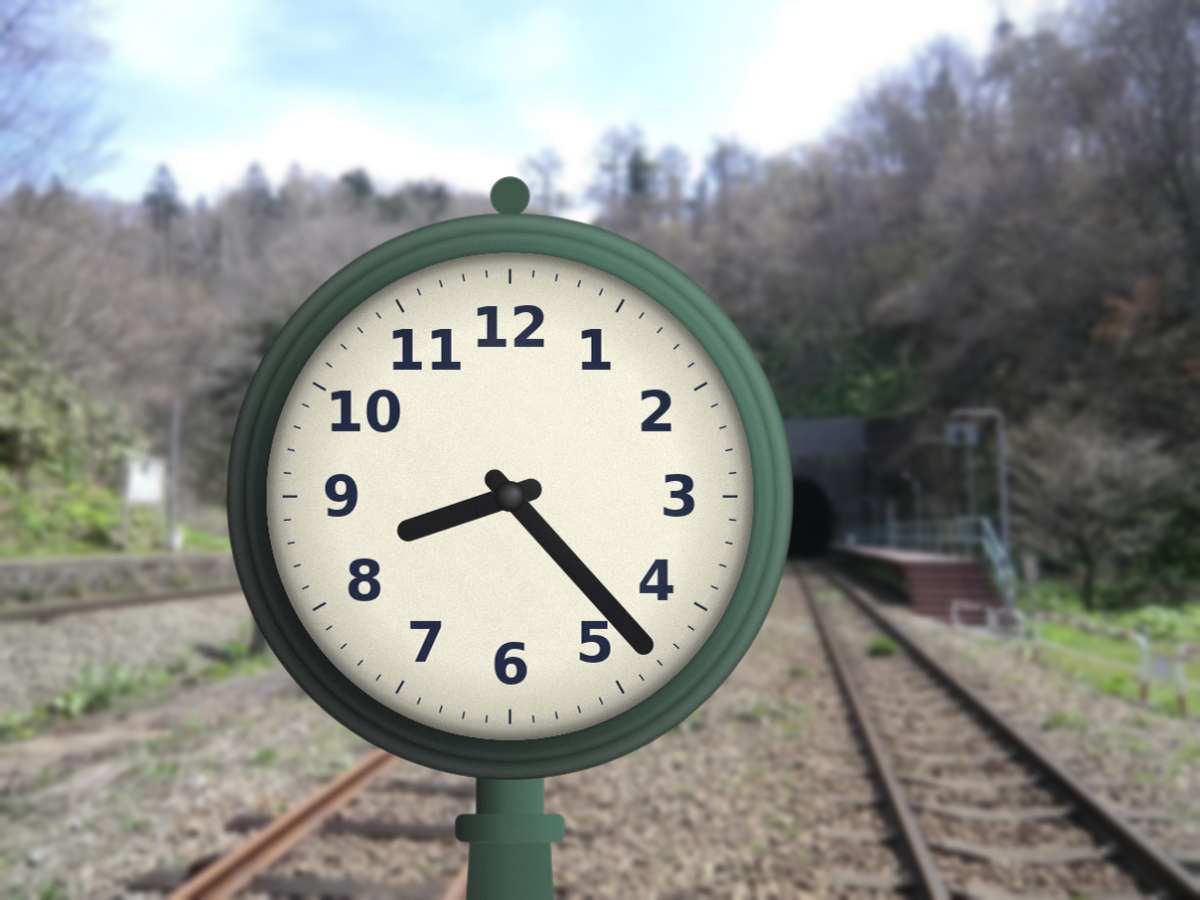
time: **8:23**
